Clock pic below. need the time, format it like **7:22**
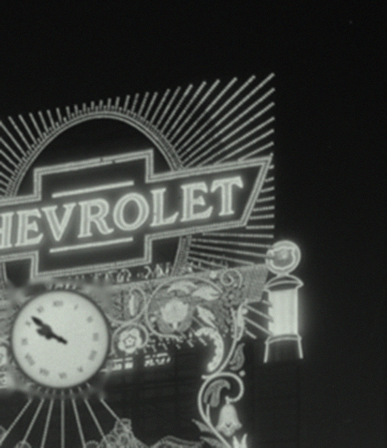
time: **9:52**
